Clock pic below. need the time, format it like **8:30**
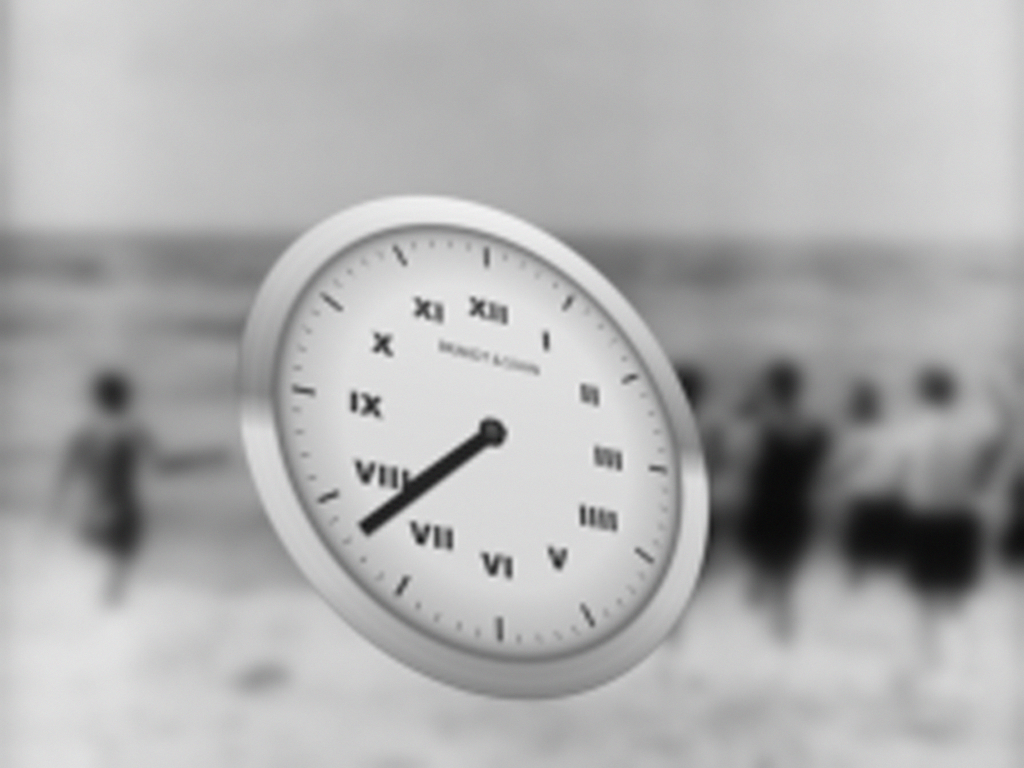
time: **7:38**
